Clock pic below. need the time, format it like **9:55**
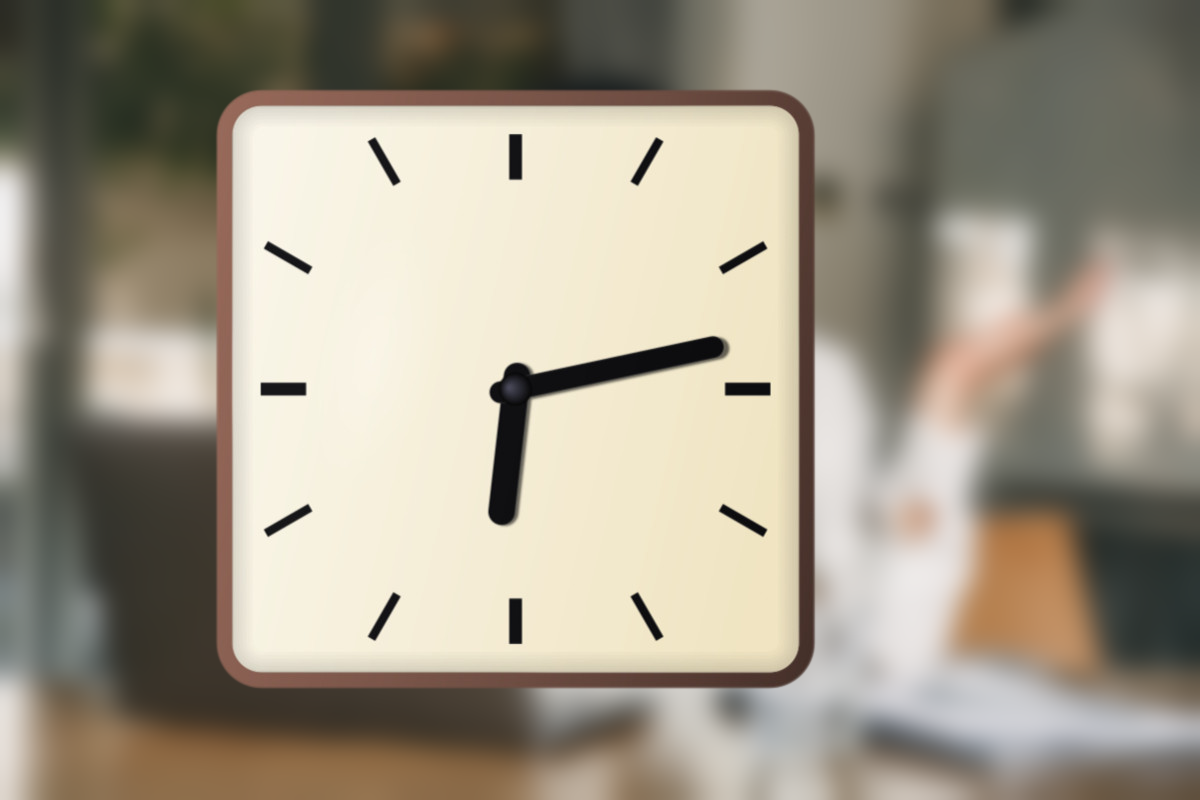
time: **6:13**
